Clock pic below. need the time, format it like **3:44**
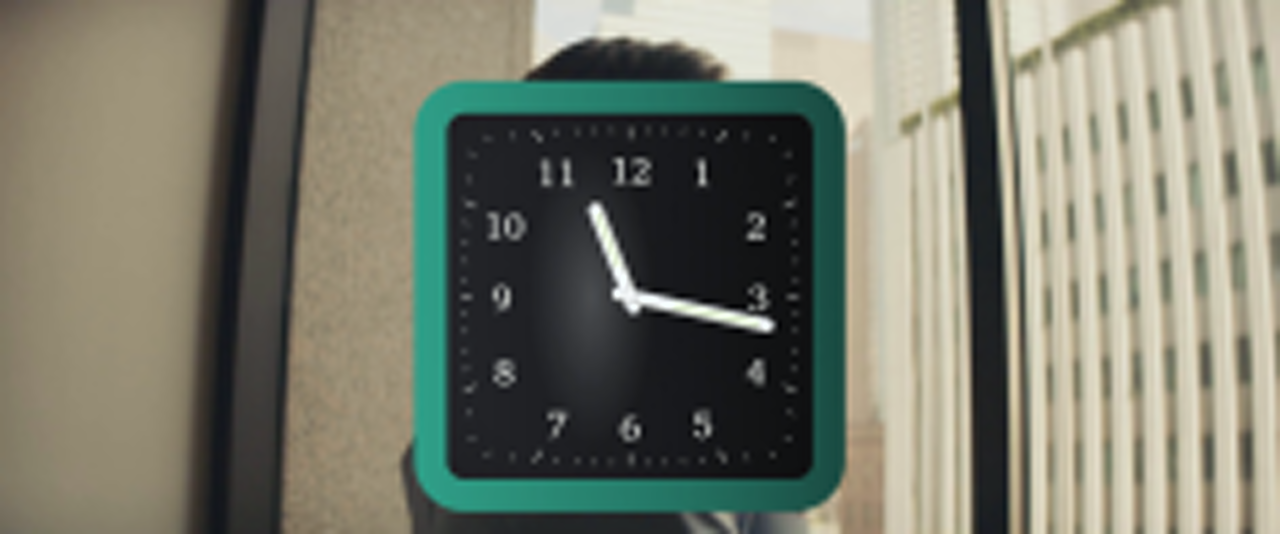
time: **11:17**
